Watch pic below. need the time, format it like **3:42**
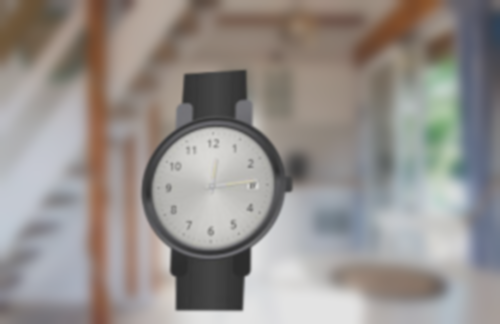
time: **12:14**
